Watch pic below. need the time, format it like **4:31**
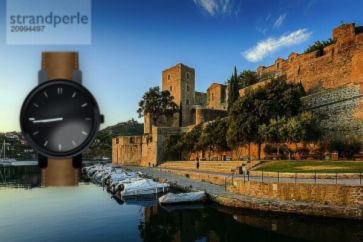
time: **8:44**
